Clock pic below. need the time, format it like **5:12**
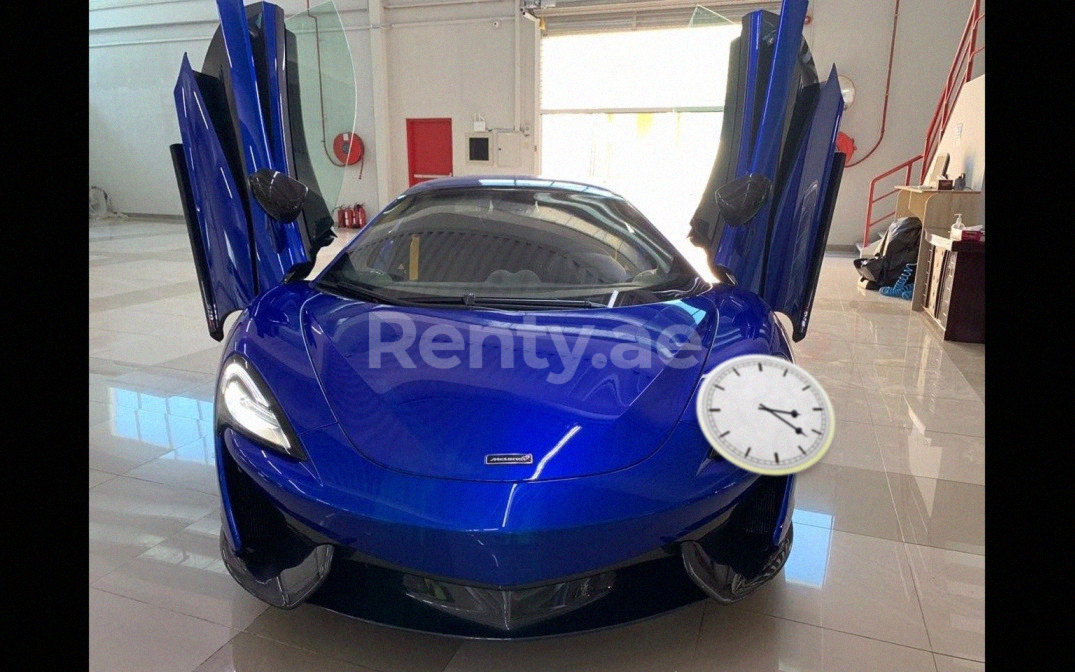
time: **3:22**
